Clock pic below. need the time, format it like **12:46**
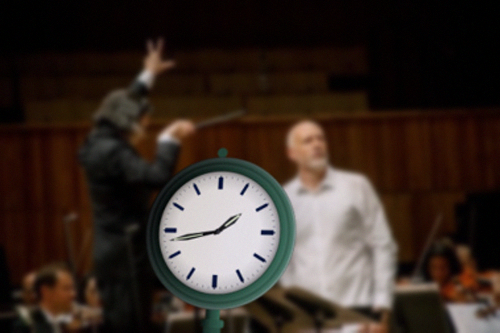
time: **1:43**
